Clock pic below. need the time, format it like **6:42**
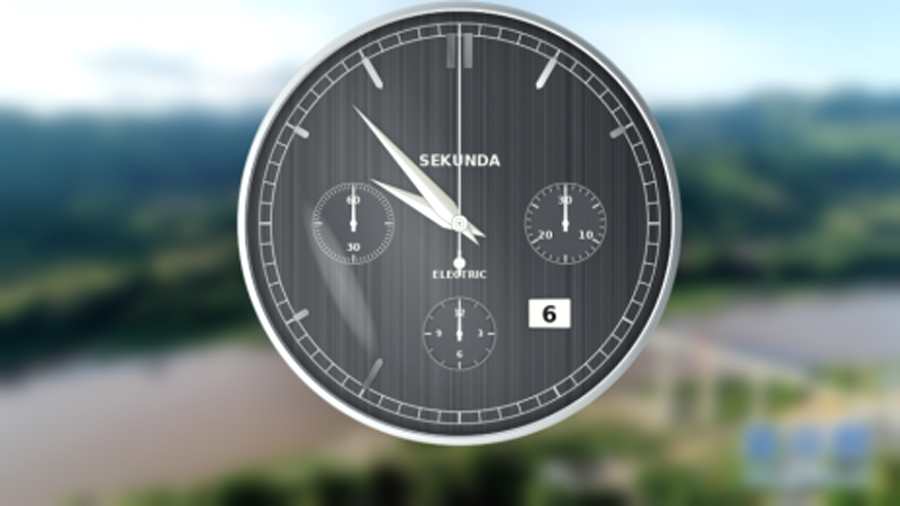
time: **9:53**
